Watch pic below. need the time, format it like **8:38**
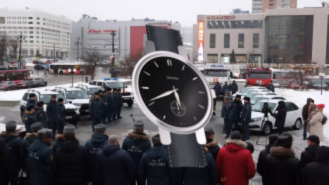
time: **5:41**
